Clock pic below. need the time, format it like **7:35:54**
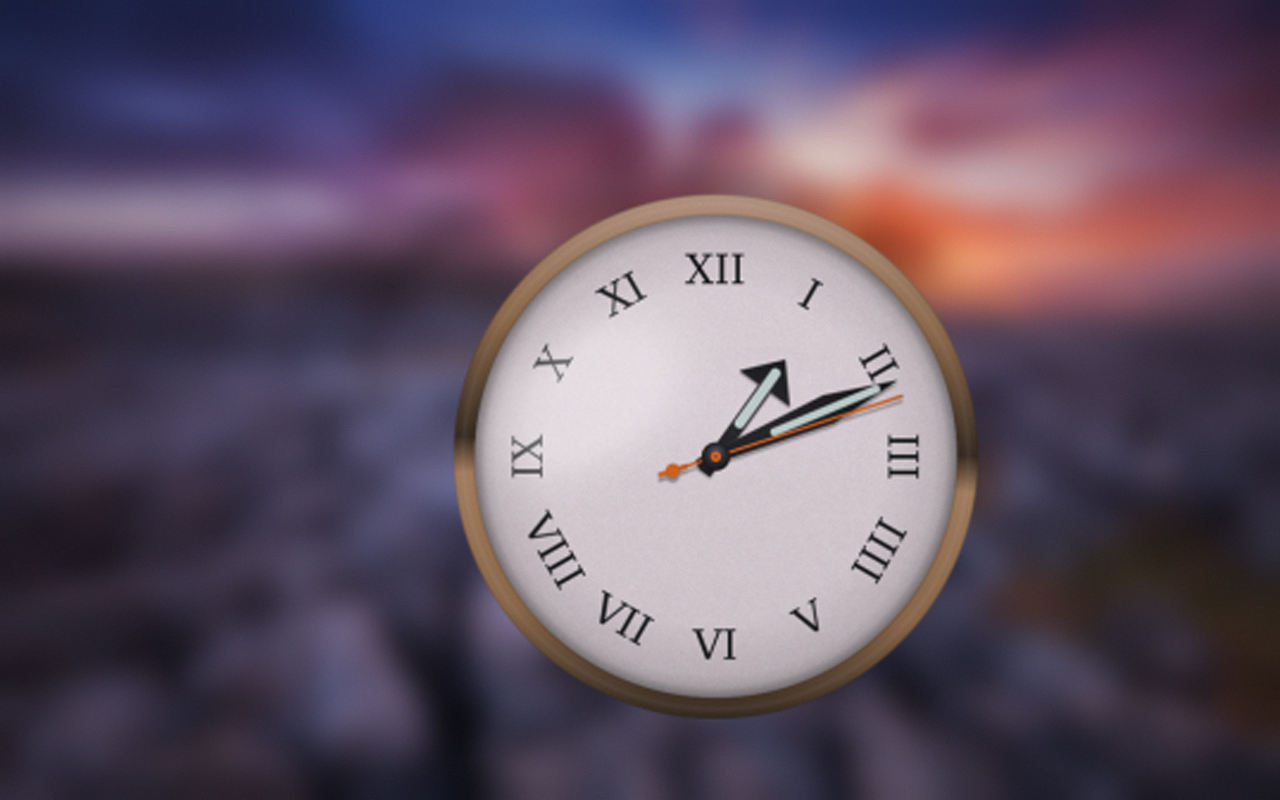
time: **1:11:12**
